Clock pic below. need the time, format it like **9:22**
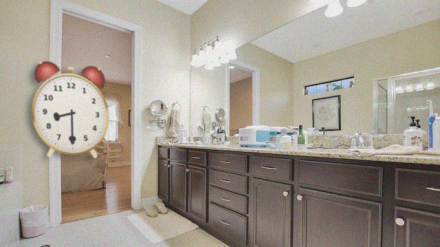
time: **8:30**
